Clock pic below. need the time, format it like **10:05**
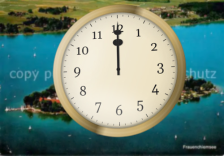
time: **12:00**
